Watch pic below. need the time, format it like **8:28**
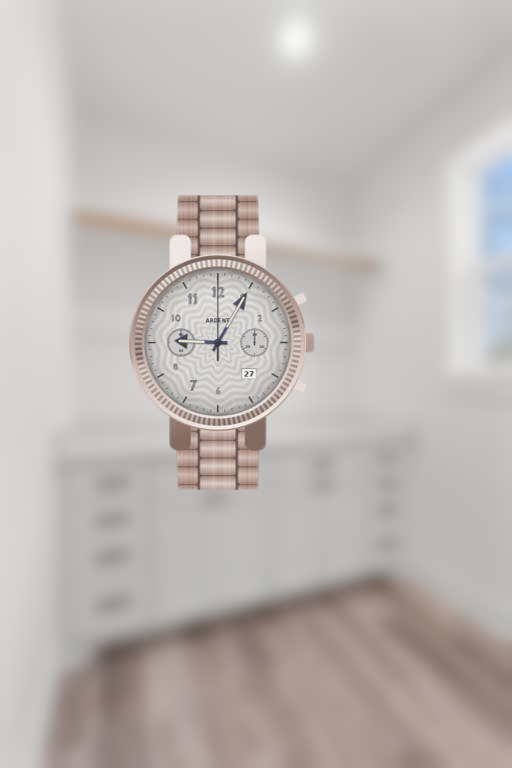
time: **9:05**
